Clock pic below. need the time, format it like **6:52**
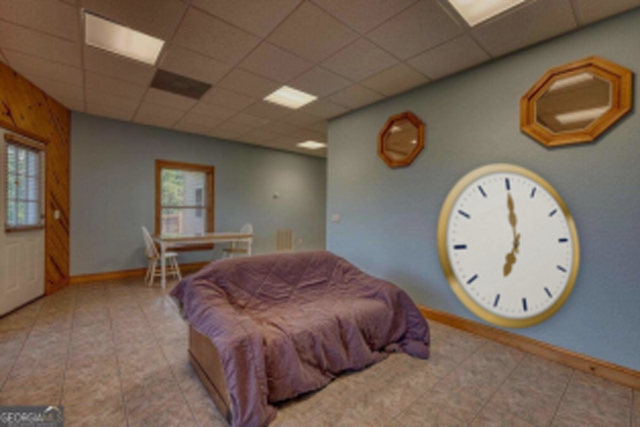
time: **7:00**
